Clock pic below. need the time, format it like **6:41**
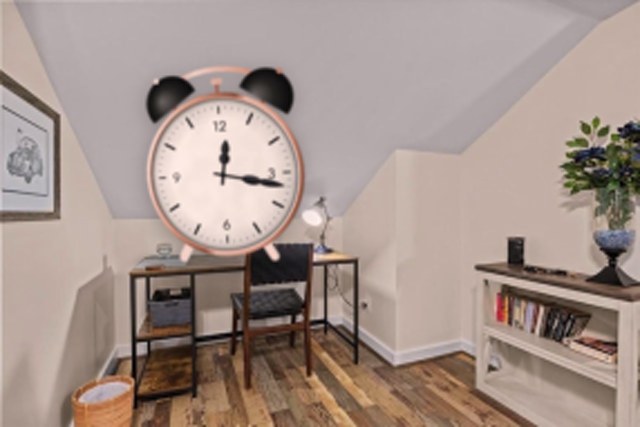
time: **12:17**
